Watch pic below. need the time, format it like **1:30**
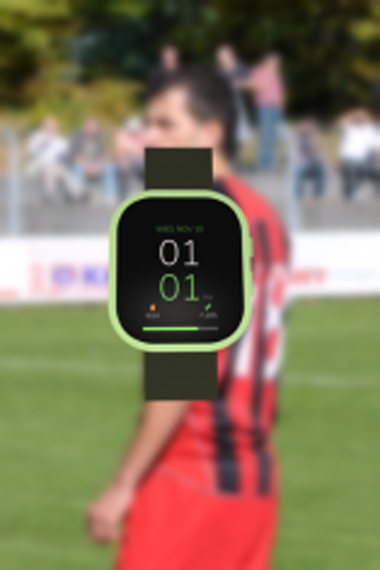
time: **1:01**
